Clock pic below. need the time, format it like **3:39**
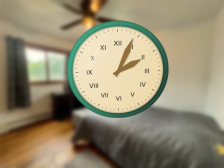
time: **2:04**
